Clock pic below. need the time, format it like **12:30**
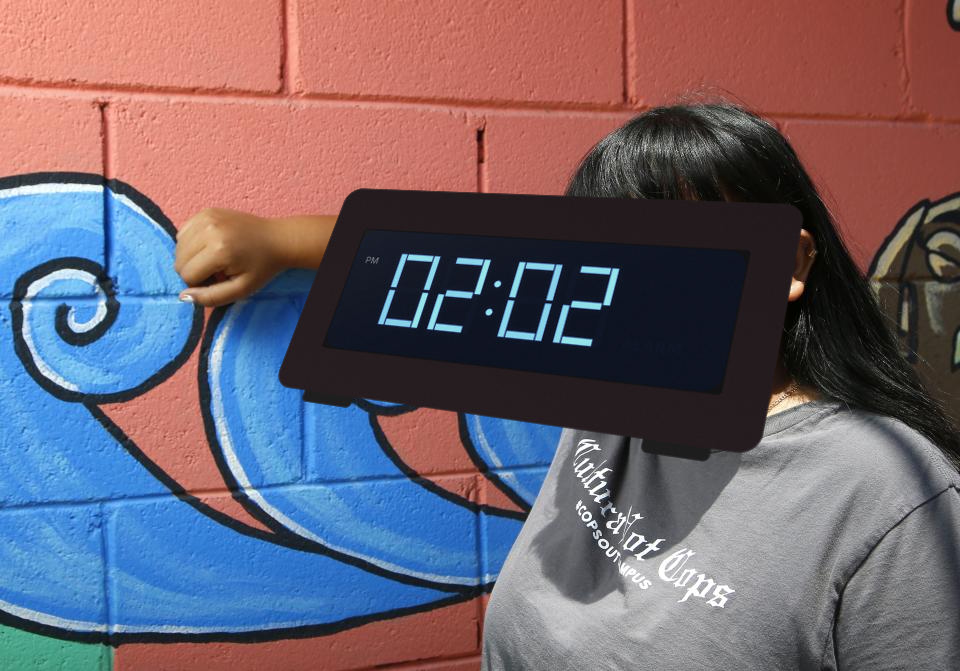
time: **2:02**
